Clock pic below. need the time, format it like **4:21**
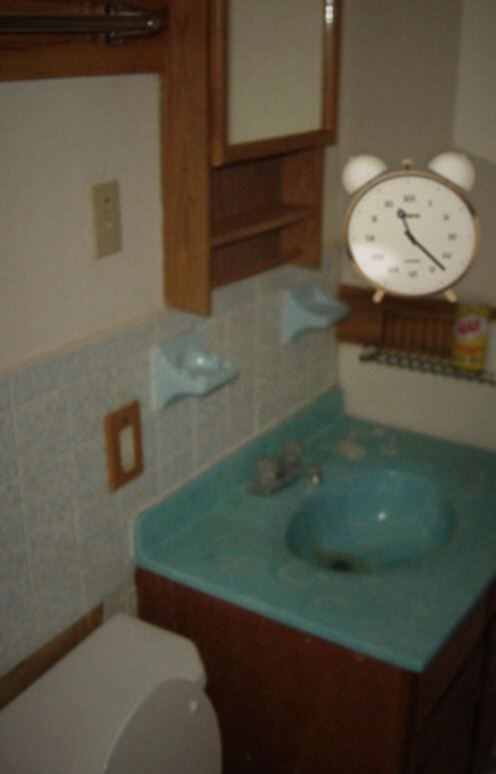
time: **11:23**
